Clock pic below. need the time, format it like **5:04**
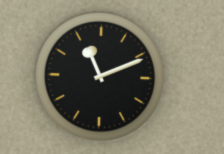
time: **11:11**
